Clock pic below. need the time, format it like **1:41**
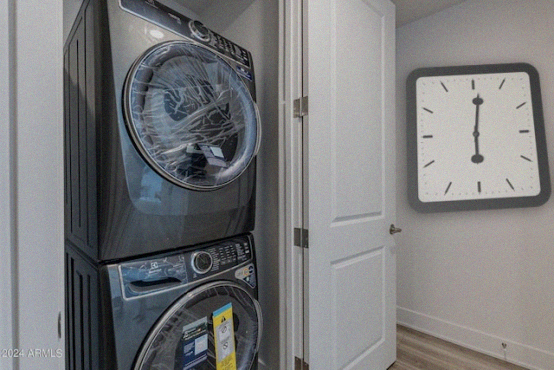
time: **6:01**
